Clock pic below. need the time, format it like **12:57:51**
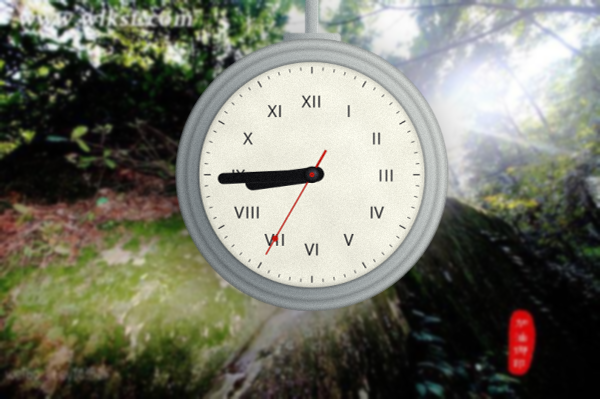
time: **8:44:35**
